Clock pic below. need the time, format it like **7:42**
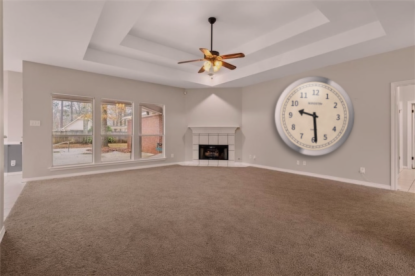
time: **9:29**
